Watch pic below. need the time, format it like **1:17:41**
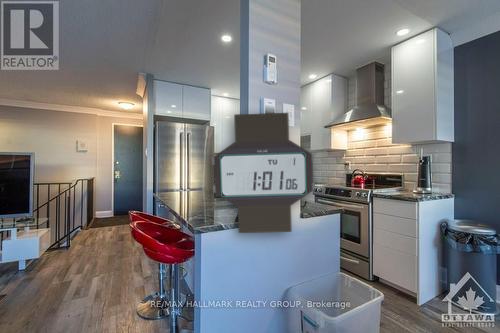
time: **1:01:06**
